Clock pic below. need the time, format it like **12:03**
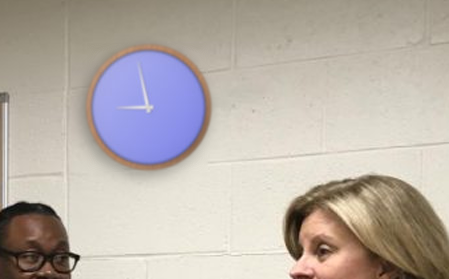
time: **8:58**
